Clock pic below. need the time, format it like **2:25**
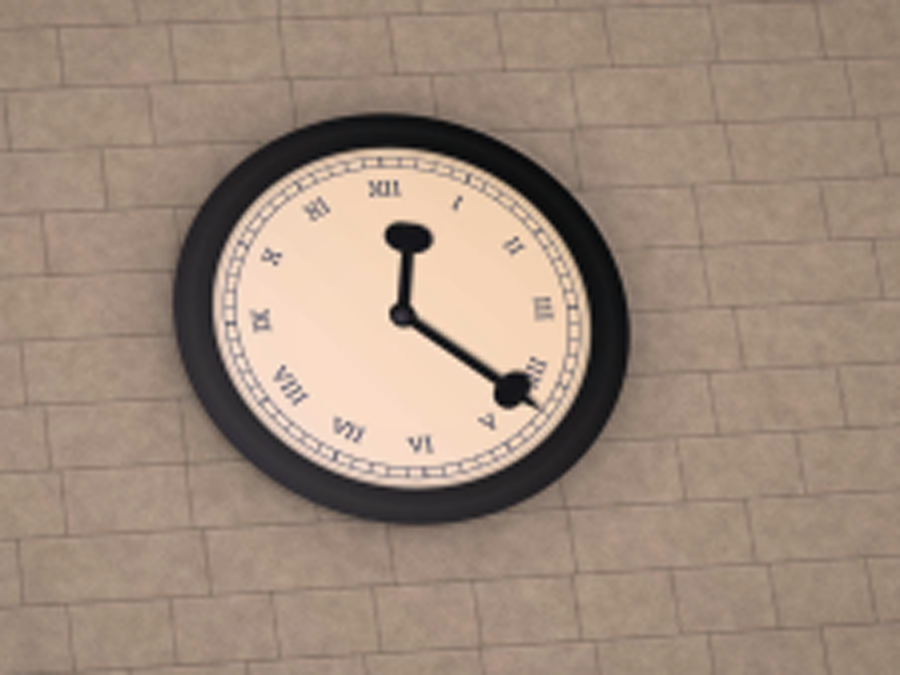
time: **12:22**
